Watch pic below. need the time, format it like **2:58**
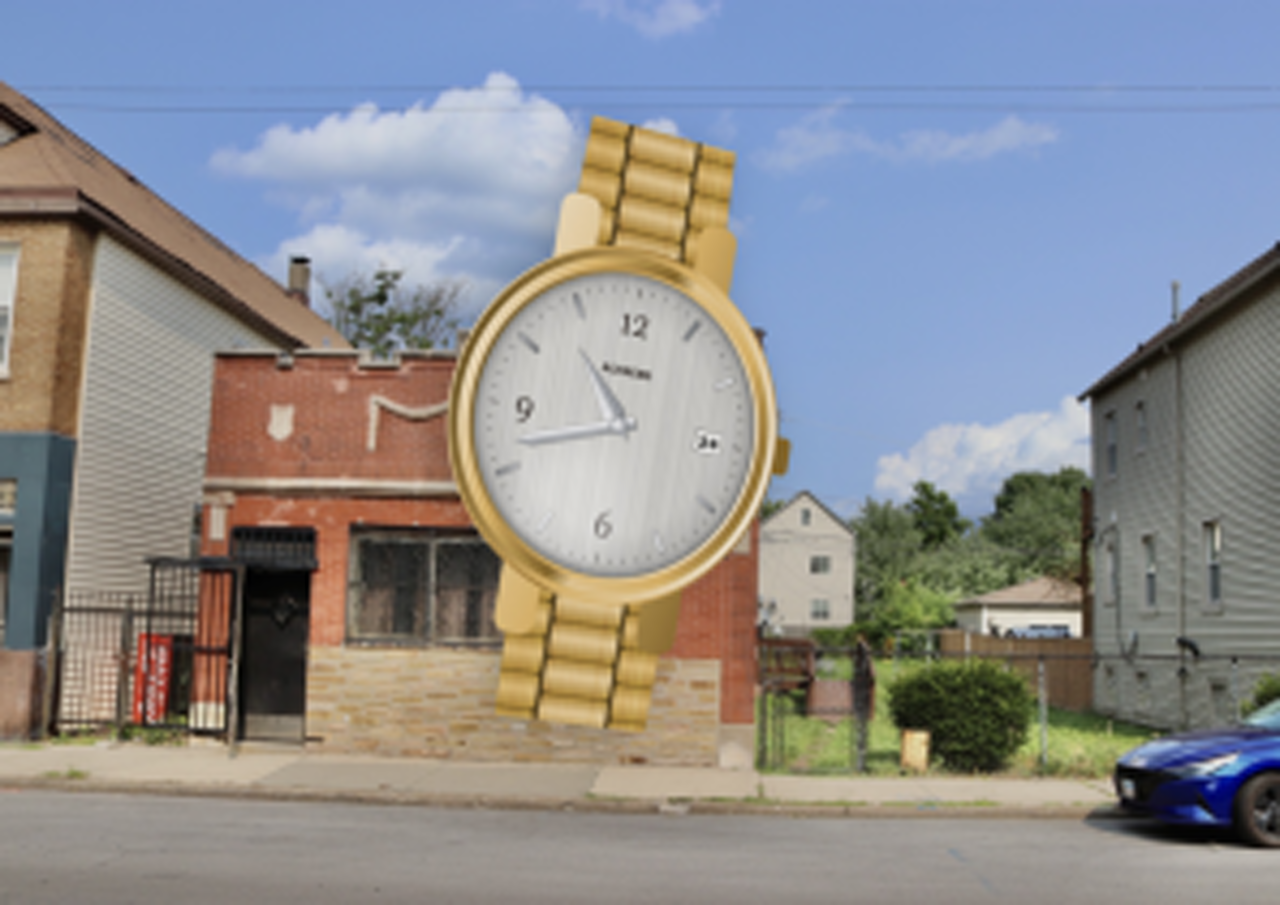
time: **10:42**
